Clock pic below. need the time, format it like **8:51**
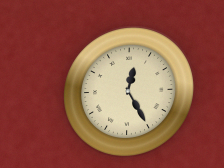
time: **12:25**
